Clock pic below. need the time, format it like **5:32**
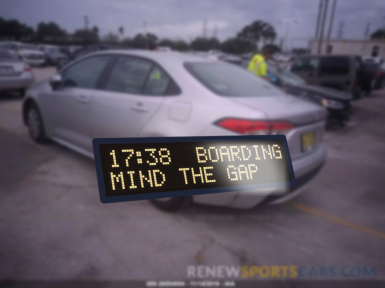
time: **17:38**
